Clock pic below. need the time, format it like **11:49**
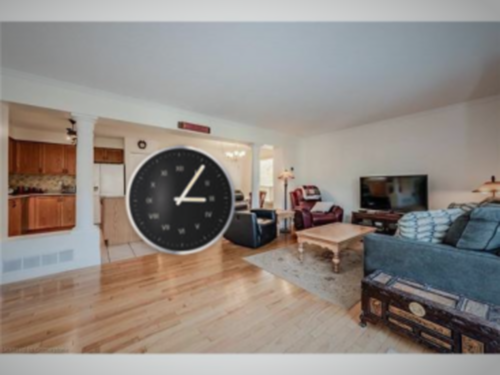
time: **3:06**
